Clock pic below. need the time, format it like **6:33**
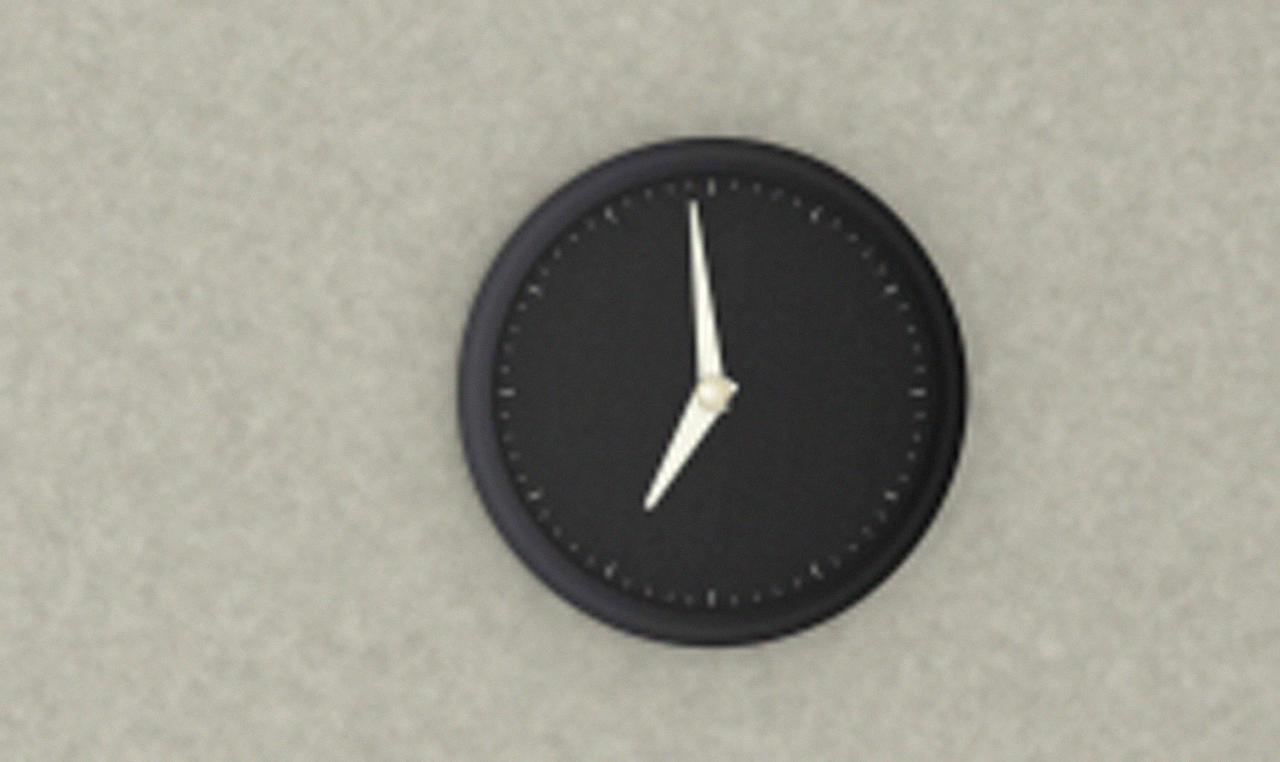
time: **6:59**
